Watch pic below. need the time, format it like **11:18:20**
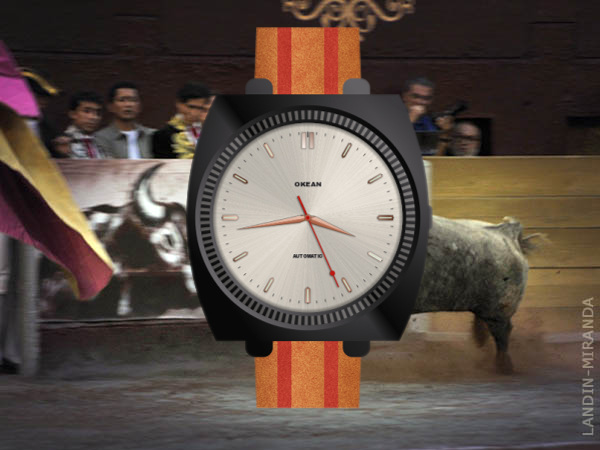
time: **3:43:26**
